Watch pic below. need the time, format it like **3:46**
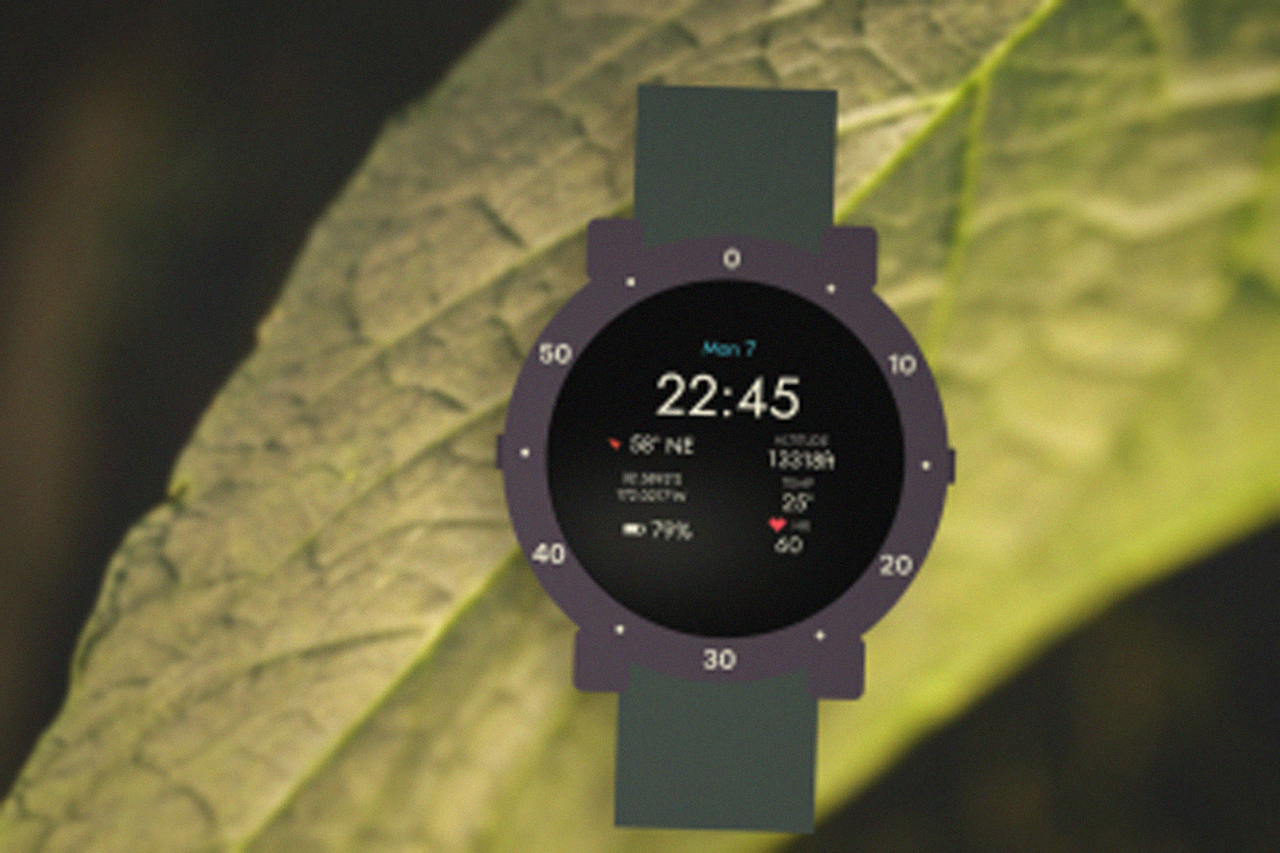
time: **22:45**
